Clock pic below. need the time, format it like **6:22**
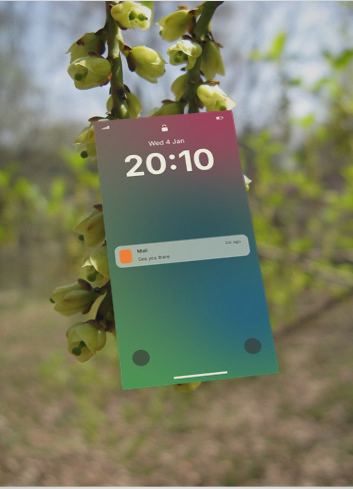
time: **20:10**
